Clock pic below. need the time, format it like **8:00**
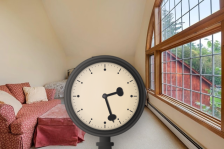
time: **2:27**
